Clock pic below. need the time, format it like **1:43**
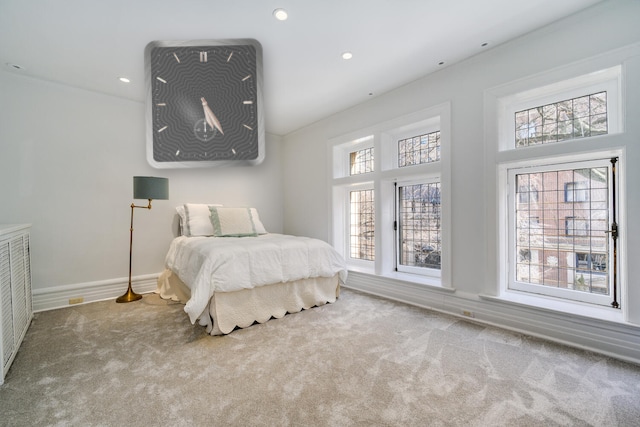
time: **5:25**
